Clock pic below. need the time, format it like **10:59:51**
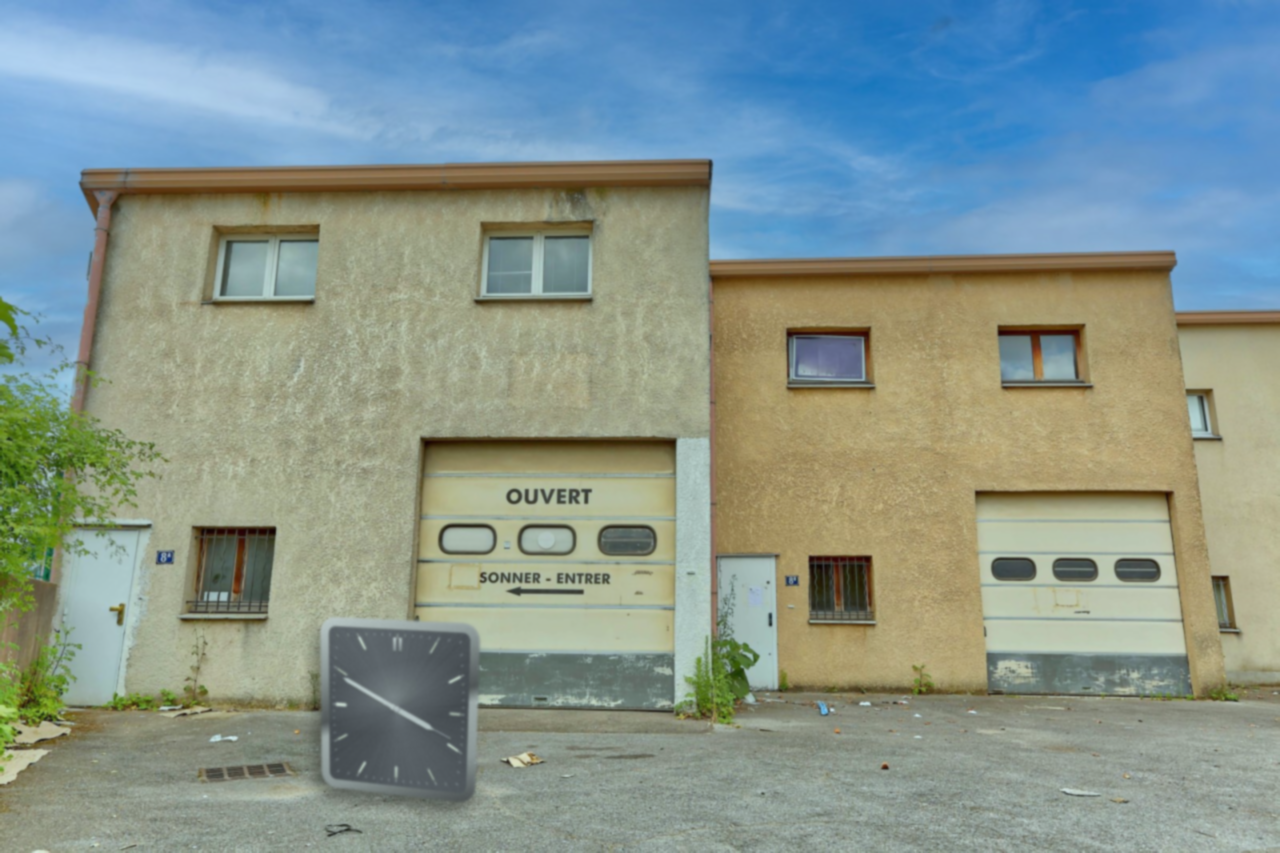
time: **3:49:19**
